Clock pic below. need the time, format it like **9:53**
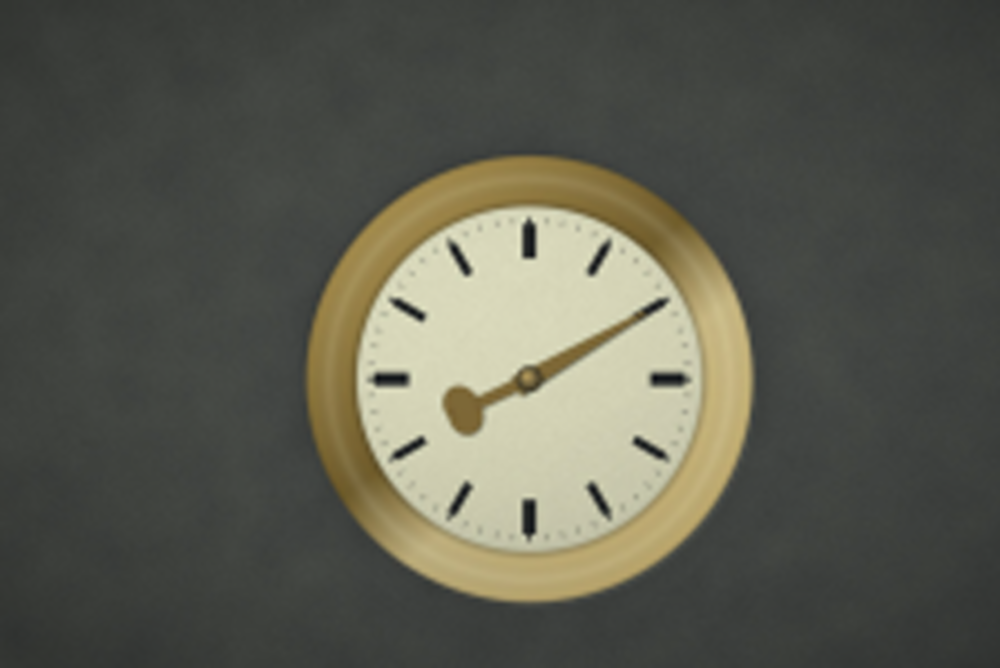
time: **8:10**
